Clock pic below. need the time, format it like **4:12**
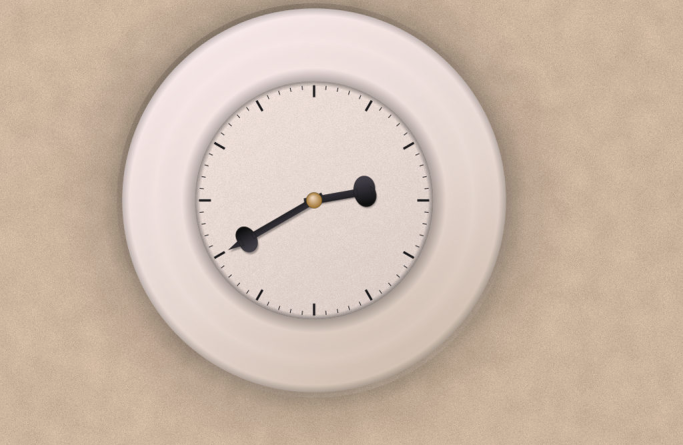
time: **2:40**
